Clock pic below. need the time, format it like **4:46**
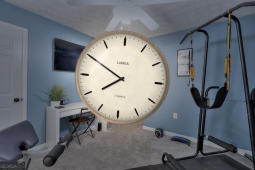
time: **7:50**
